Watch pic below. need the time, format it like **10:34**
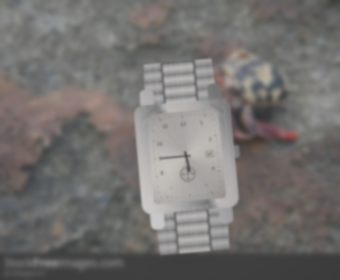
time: **5:45**
